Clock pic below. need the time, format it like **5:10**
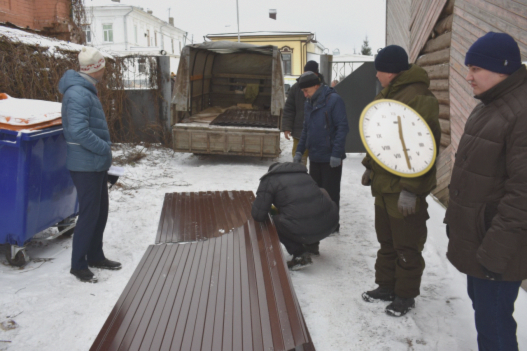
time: **12:31**
